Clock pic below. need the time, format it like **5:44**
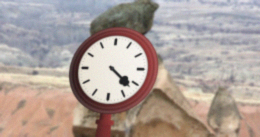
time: **4:22**
